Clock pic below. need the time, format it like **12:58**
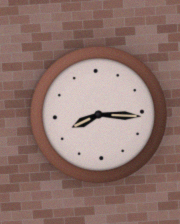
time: **8:16**
